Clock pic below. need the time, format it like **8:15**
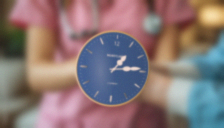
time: **1:14**
